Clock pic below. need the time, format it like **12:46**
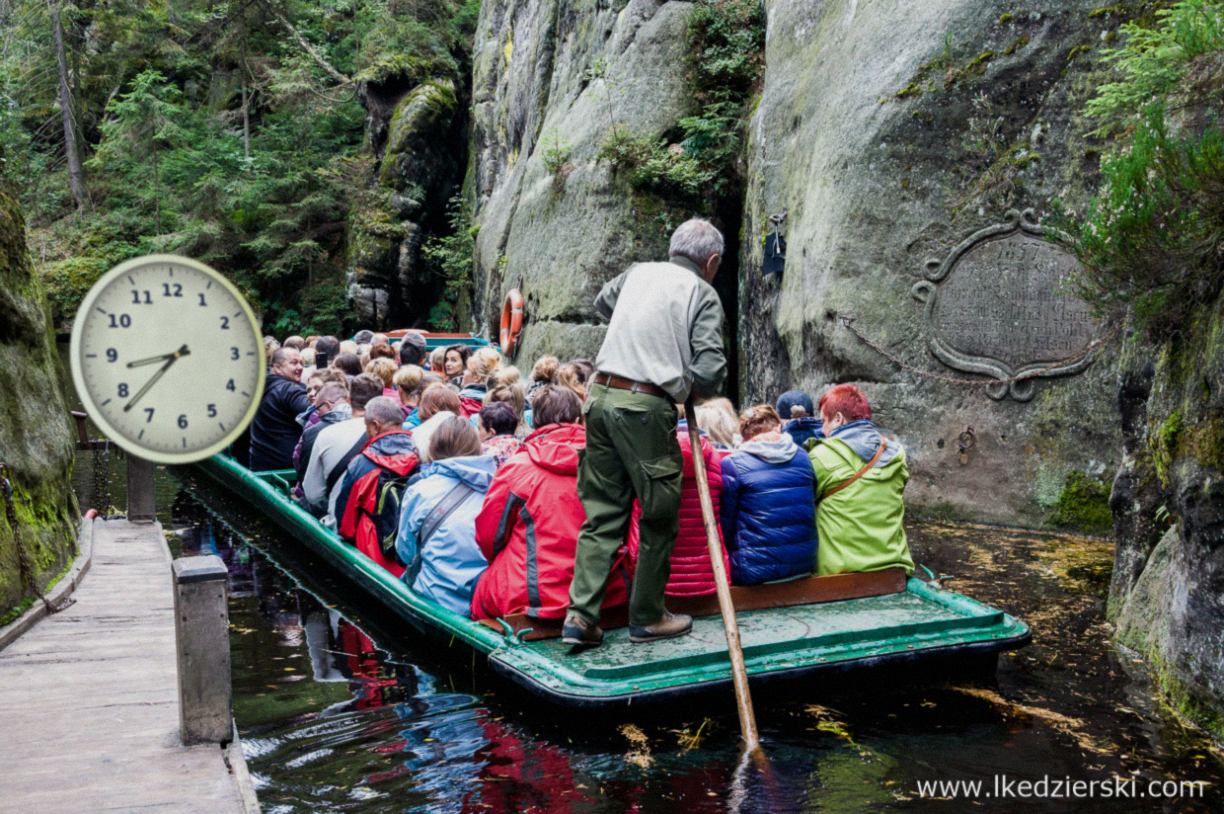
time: **8:38**
